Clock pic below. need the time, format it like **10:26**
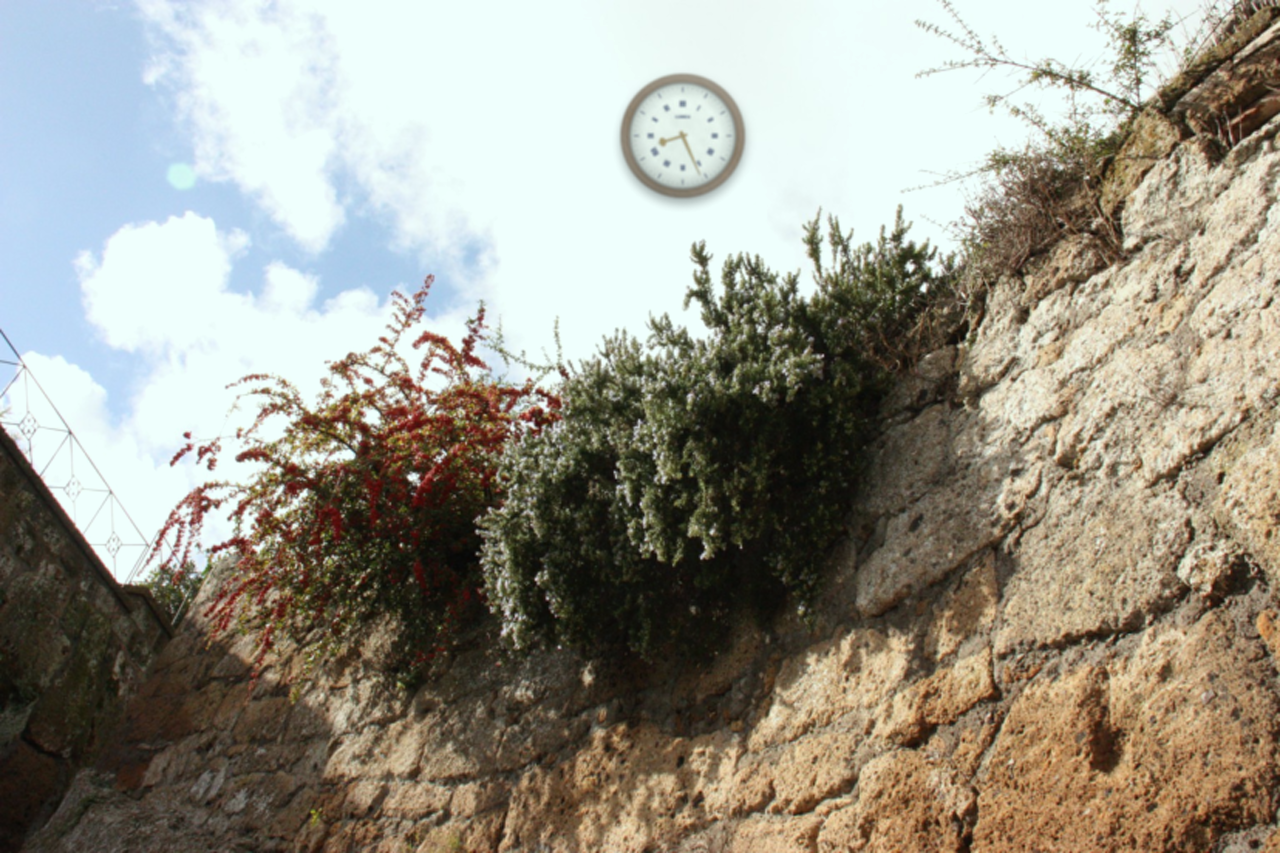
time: **8:26**
